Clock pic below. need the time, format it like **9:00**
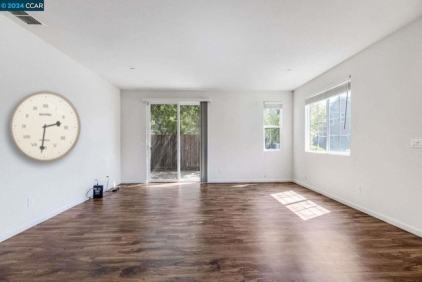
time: **2:31**
